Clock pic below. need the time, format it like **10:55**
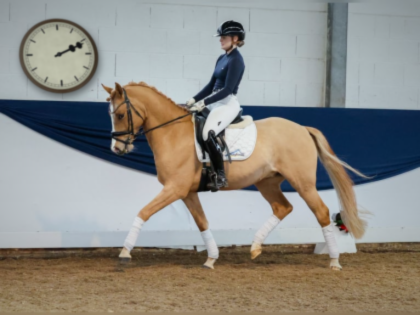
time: **2:11**
